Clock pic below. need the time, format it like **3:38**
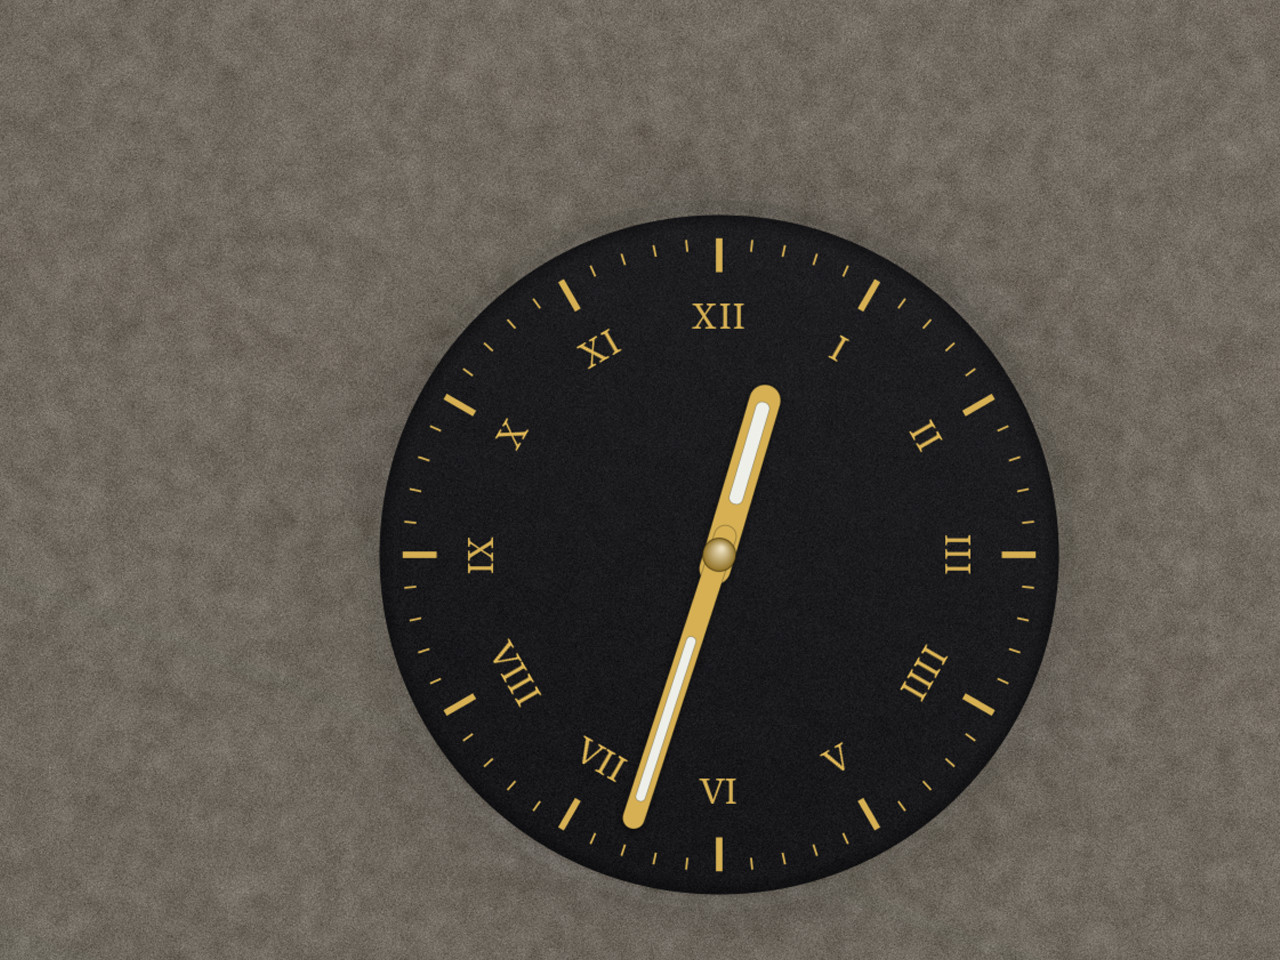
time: **12:33**
